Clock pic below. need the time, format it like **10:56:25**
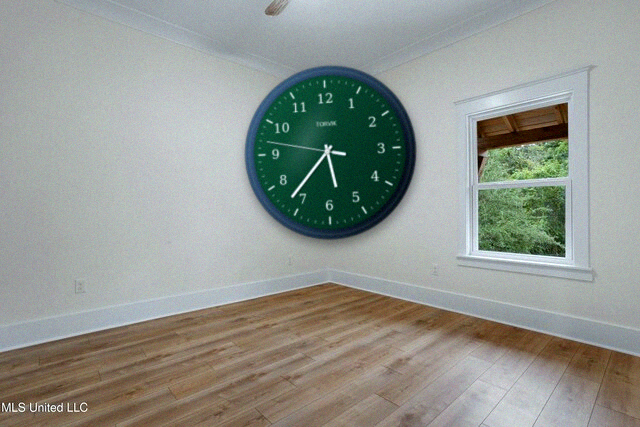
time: **5:36:47**
